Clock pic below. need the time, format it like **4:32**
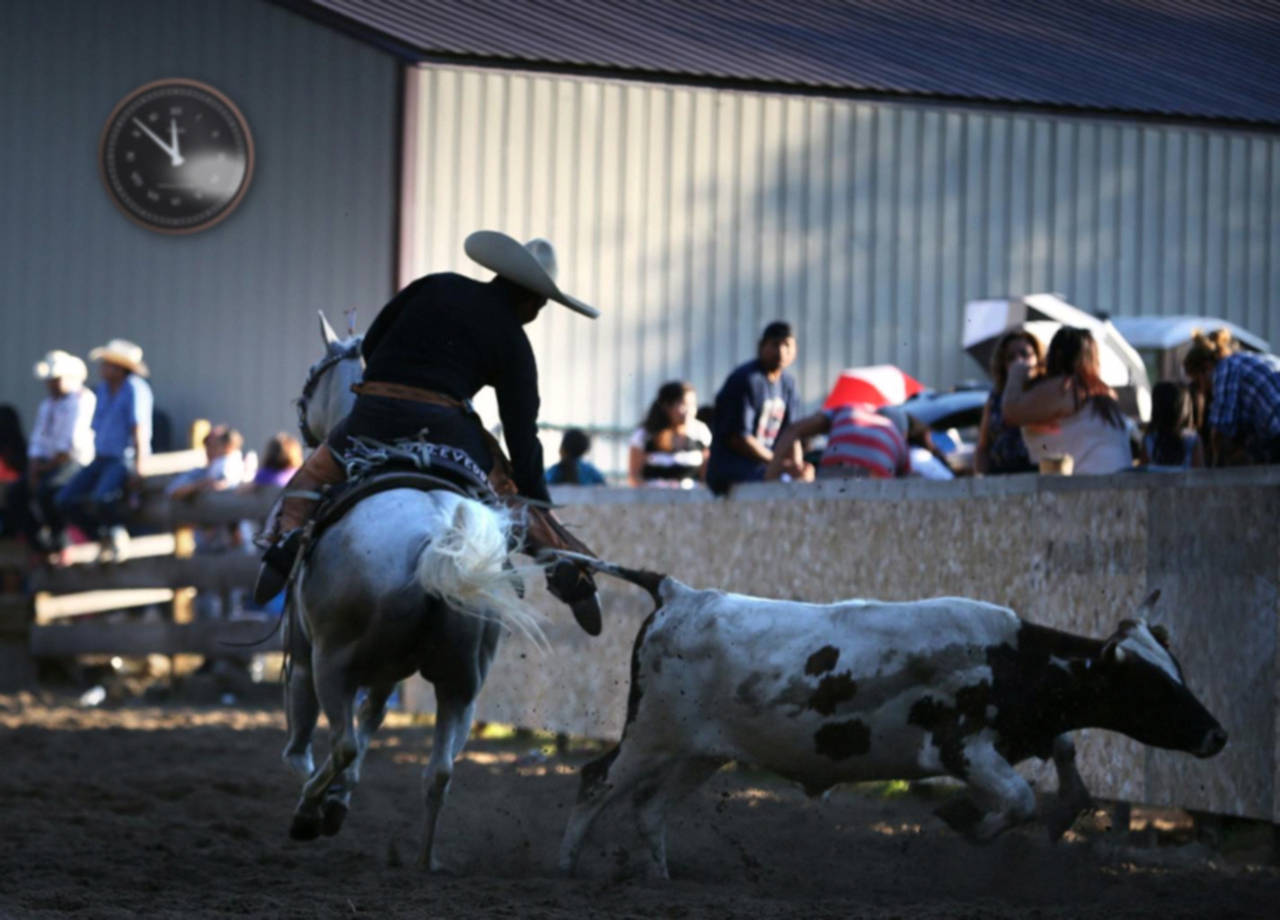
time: **11:52**
